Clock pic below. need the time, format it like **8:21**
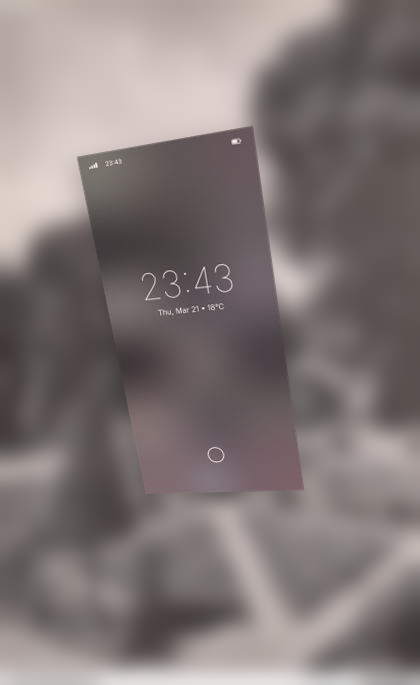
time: **23:43**
